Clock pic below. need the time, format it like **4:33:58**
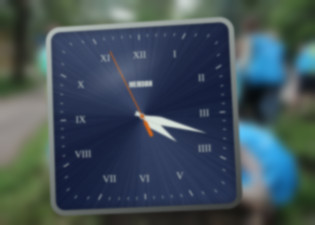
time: **4:17:56**
